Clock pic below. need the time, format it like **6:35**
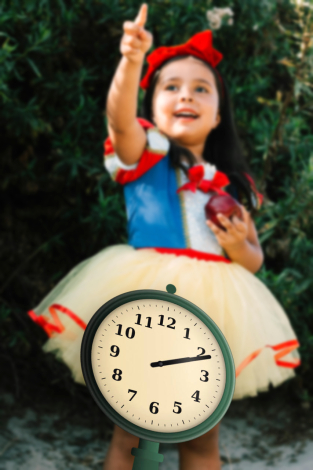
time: **2:11**
